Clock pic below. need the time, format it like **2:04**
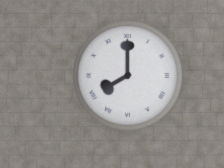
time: **8:00**
